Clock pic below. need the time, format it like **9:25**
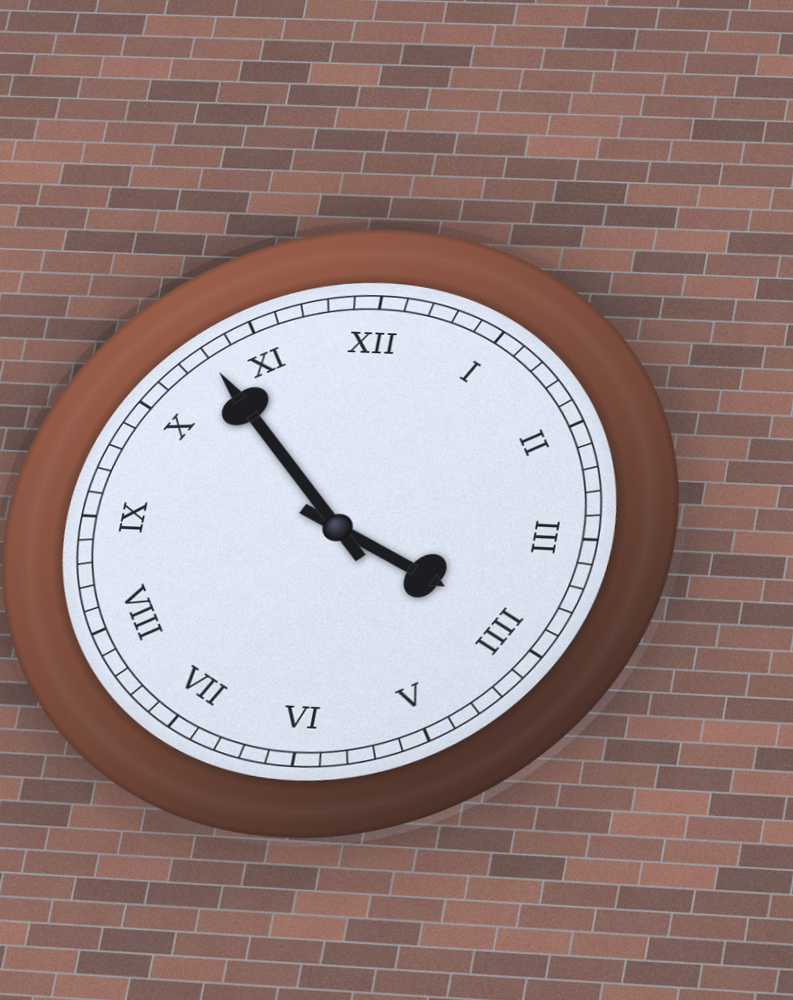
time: **3:53**
